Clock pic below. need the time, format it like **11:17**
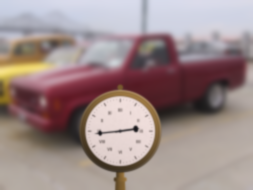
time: **2:44**
